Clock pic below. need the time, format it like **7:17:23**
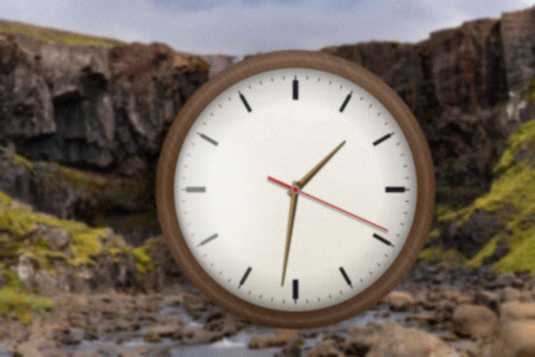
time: **1:31:19**
